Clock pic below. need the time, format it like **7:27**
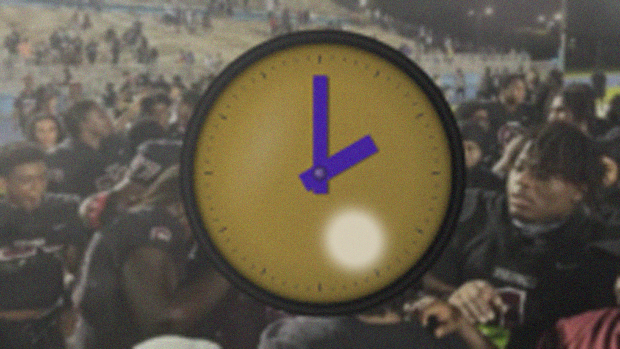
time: **2:00**
